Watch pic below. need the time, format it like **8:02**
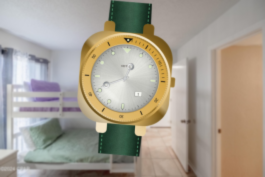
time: **12:41**
